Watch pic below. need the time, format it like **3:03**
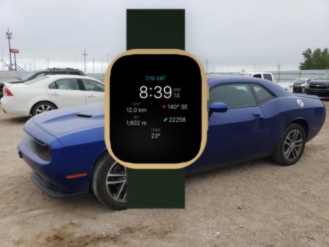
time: **8:39**
